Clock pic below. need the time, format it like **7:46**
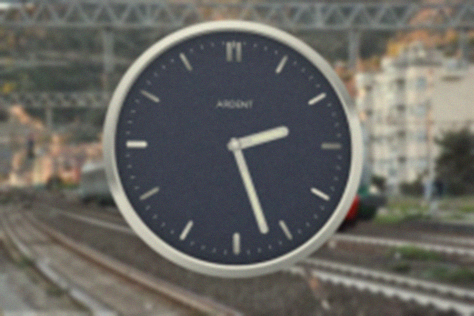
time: **2:27**
